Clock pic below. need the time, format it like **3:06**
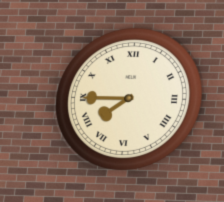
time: **7:45**
